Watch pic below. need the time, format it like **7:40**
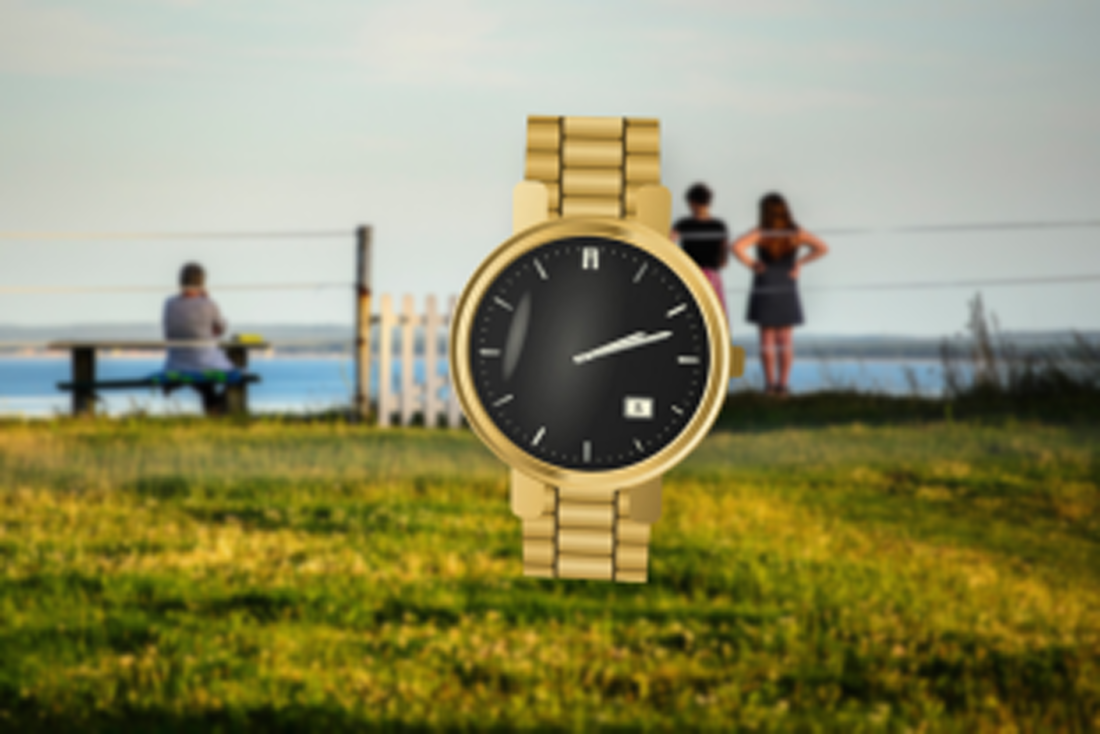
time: **2:12**
